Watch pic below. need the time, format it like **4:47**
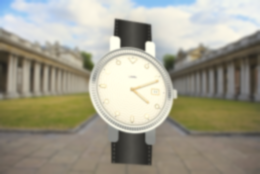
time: **4:11**
